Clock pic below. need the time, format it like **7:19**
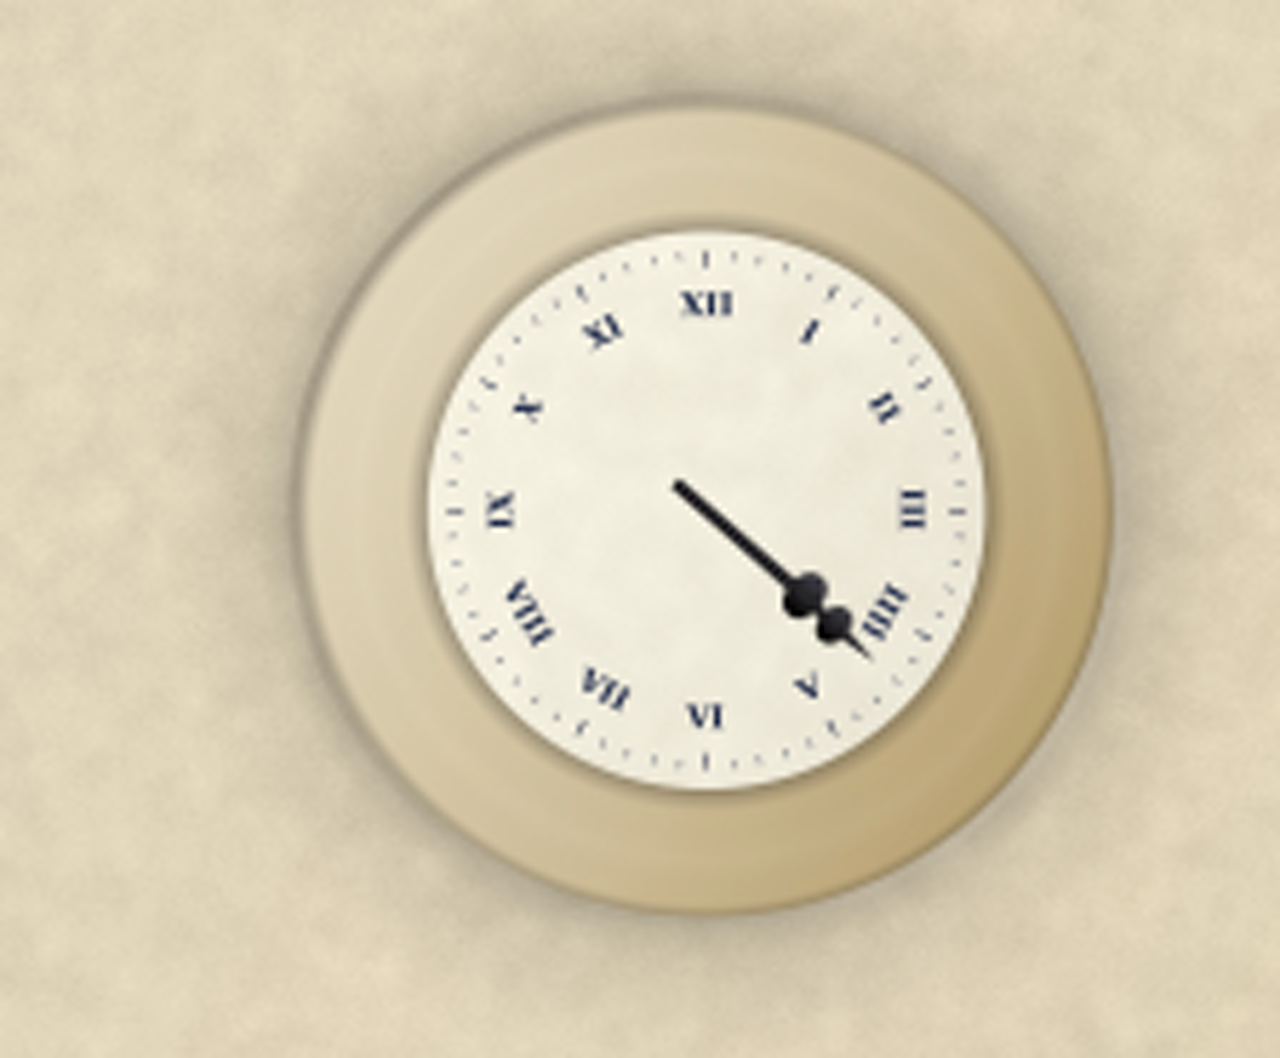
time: **4:22**
